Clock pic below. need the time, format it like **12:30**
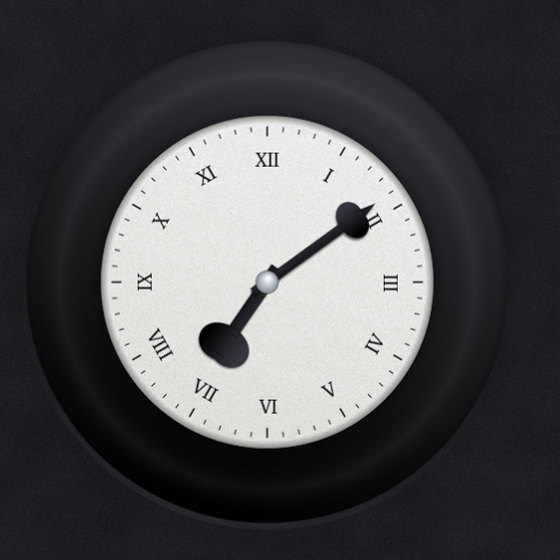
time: **7:09**
